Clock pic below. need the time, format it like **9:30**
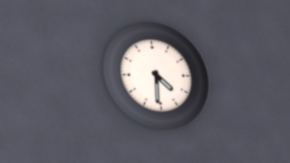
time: **4:31**
